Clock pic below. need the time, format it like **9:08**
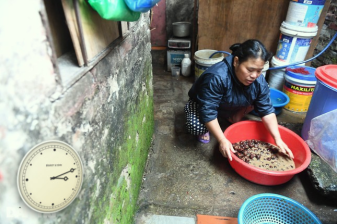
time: **3:12**
